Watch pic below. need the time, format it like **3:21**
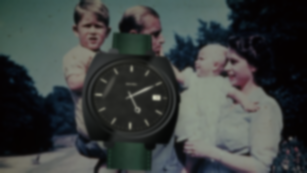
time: **5:10**
